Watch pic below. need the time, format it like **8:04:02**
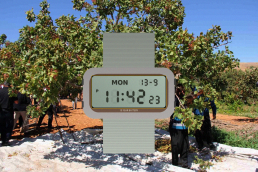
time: **11:42:23**
